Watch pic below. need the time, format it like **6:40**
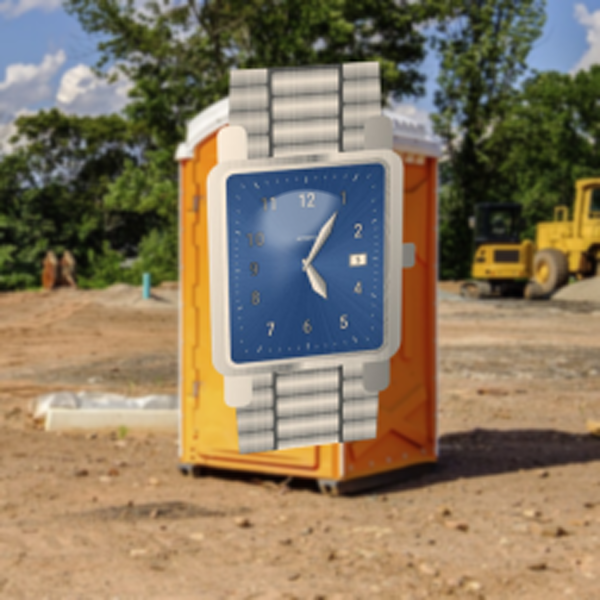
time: **5:05**
